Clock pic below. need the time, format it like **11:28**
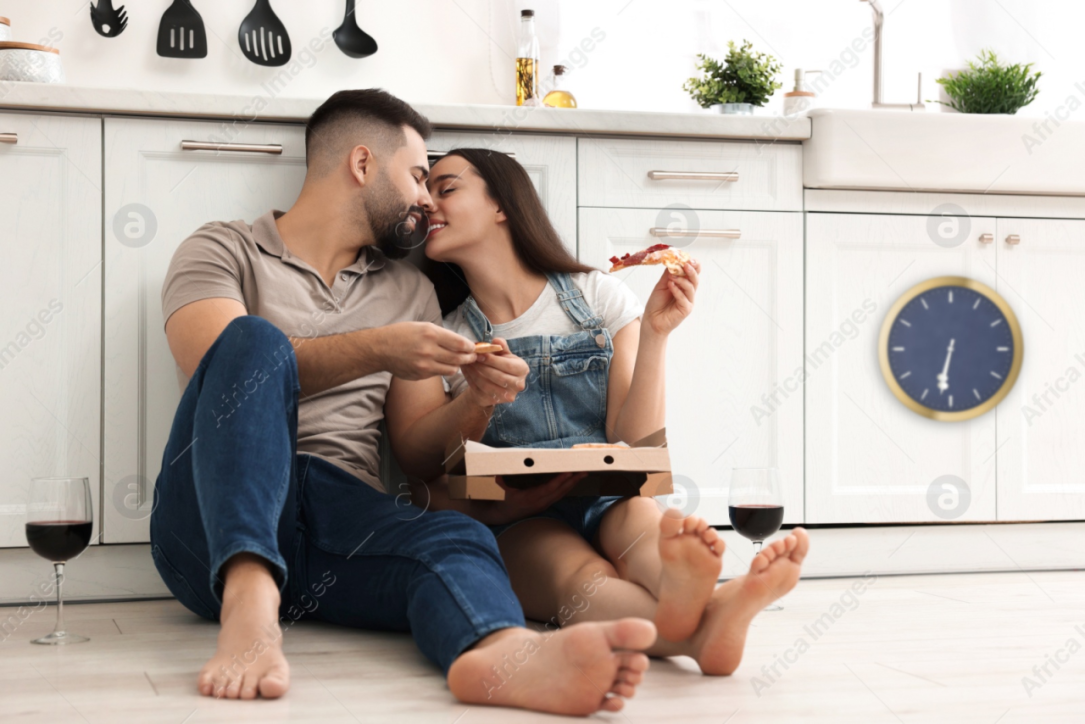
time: **6:32**
